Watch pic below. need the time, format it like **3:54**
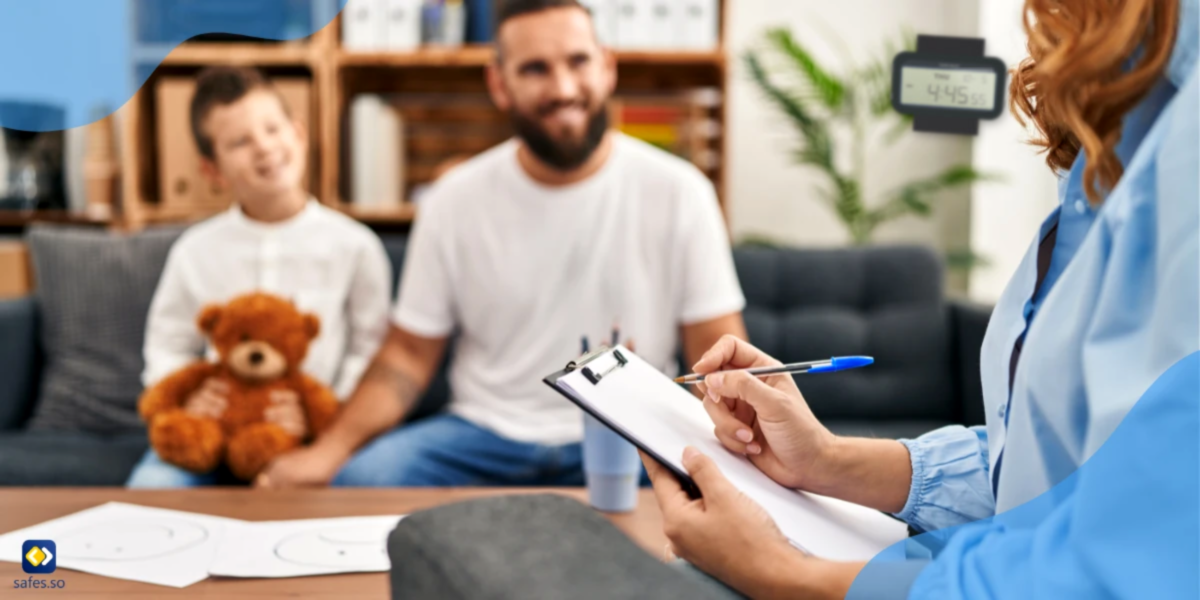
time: **4:45**
